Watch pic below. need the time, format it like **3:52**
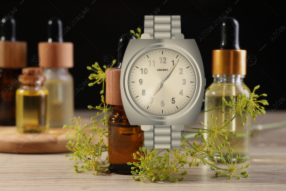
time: **7:06**
